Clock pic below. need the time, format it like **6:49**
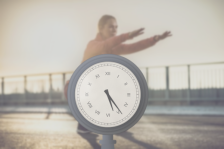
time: **5:24**
